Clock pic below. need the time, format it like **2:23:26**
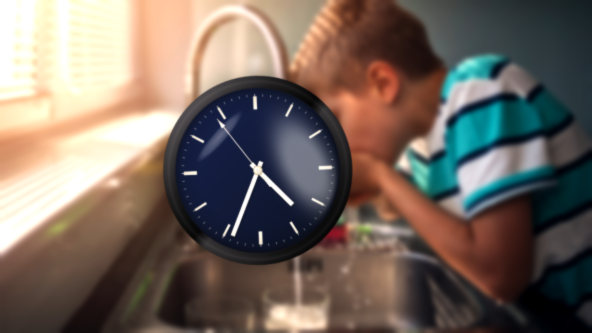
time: **4:33:54**
